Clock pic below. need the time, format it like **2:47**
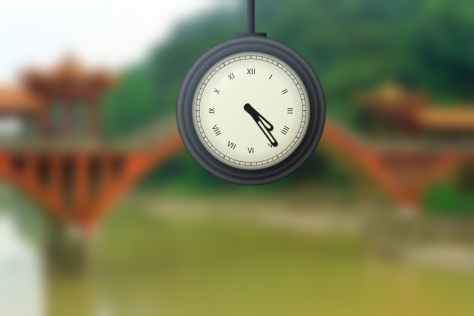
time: **4:24**
